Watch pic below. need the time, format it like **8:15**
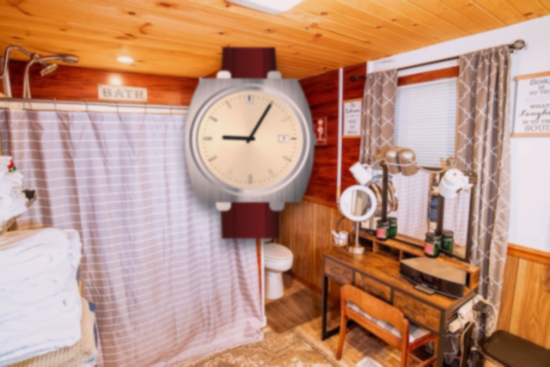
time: **9:05**
